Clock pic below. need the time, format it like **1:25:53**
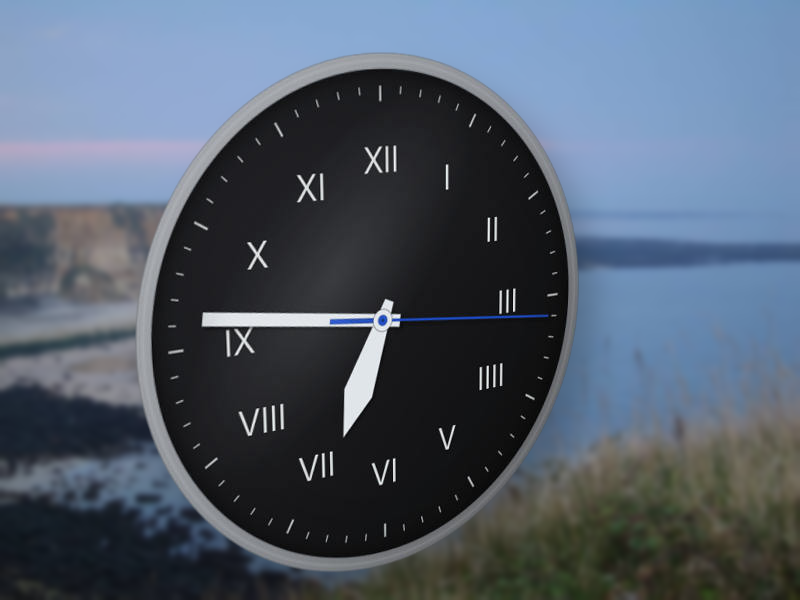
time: **6:46:16**
